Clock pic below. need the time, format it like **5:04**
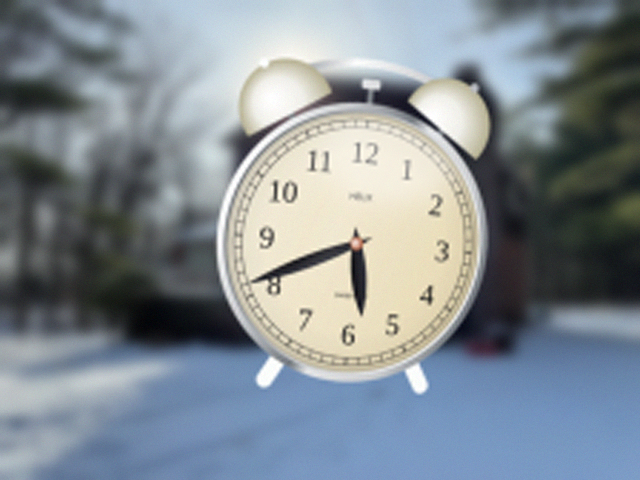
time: **5:41**
